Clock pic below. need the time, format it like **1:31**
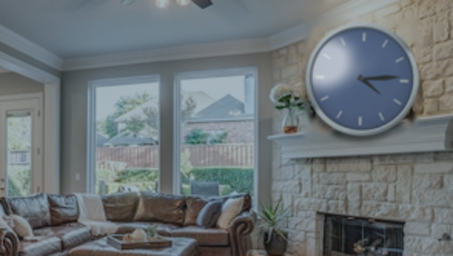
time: **4:14**
